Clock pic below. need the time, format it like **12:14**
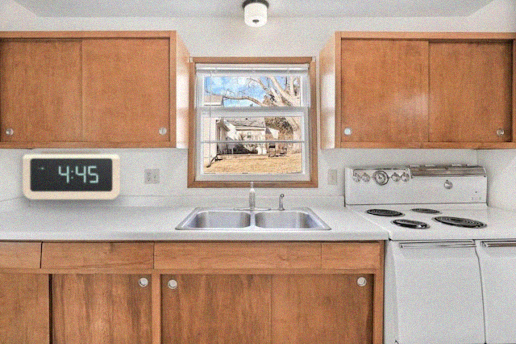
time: **4:45**
